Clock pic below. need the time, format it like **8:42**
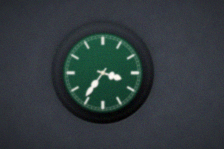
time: **3:36**
